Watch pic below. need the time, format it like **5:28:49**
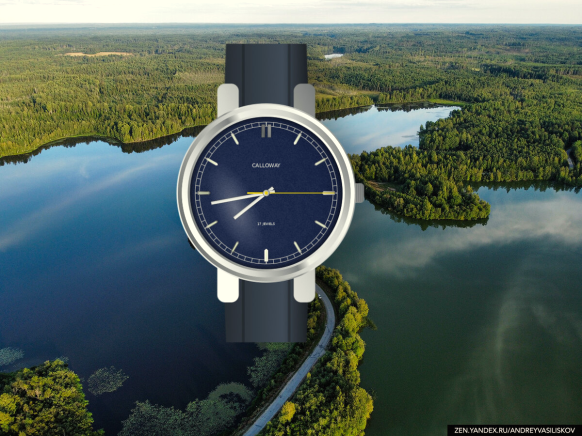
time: **7:43:15**
